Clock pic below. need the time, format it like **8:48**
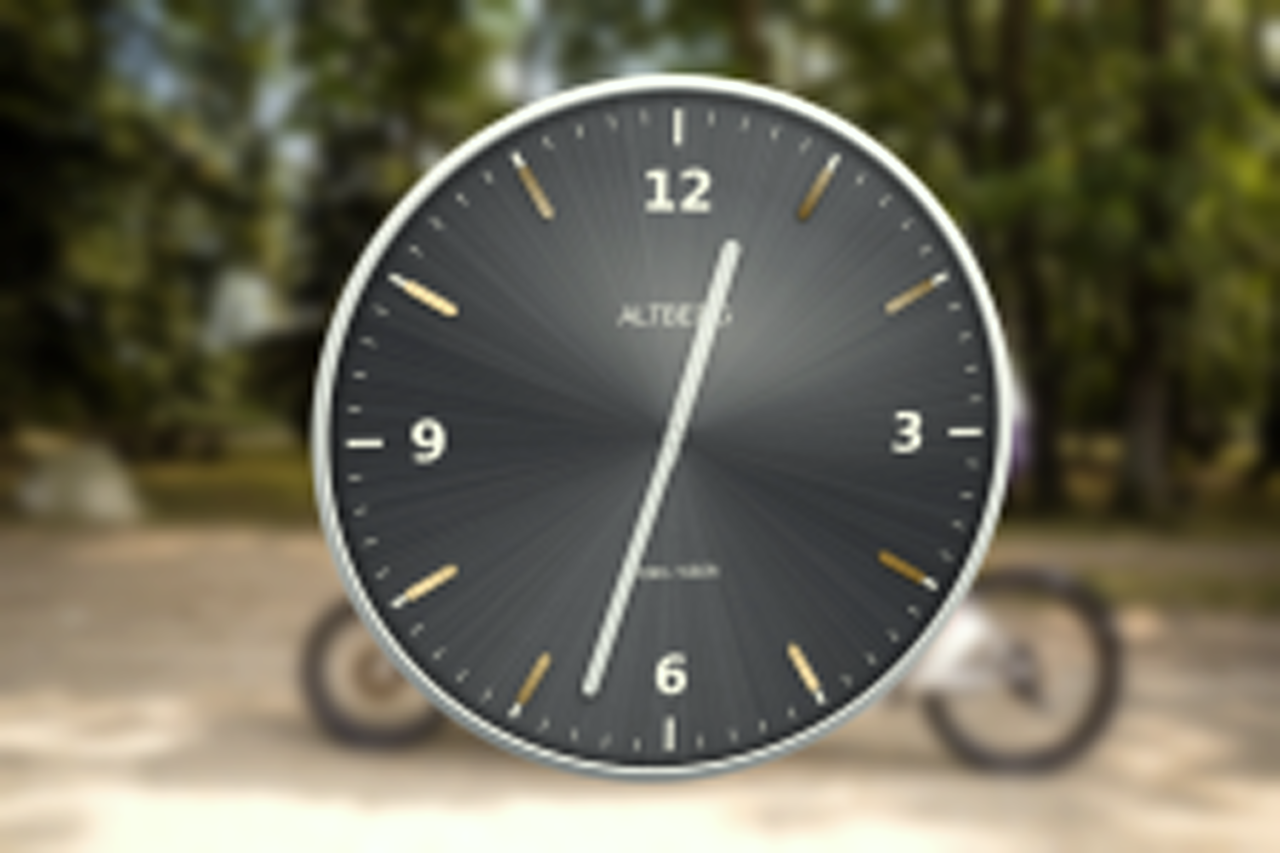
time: **12:33**
